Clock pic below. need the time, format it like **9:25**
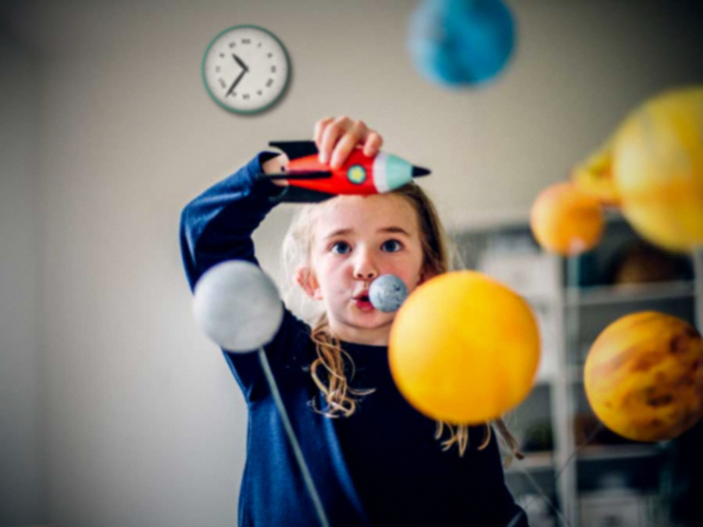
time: **10:36**
